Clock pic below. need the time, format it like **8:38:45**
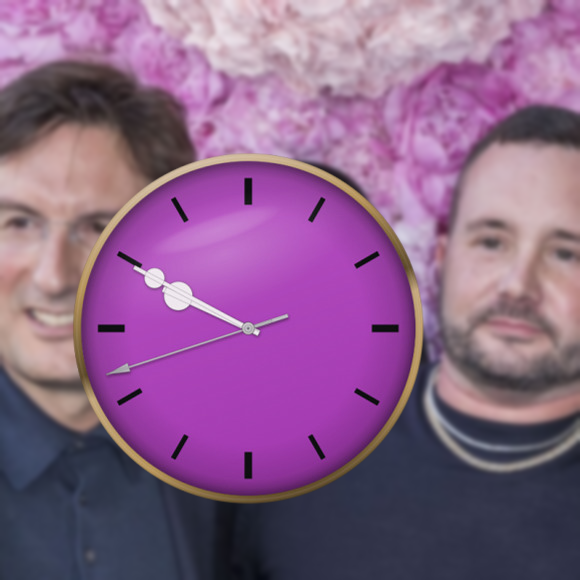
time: **9:49:42**
